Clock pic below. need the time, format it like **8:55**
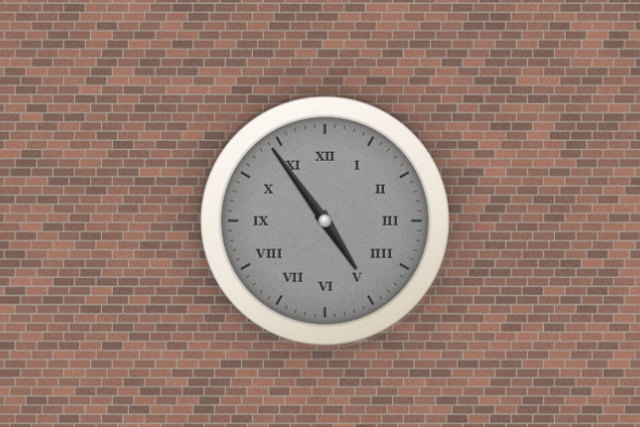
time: **4:54**
